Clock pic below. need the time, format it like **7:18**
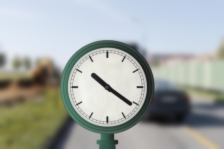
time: **10:21**
